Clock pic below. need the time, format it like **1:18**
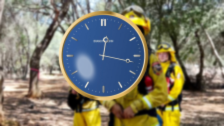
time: **12:17**
